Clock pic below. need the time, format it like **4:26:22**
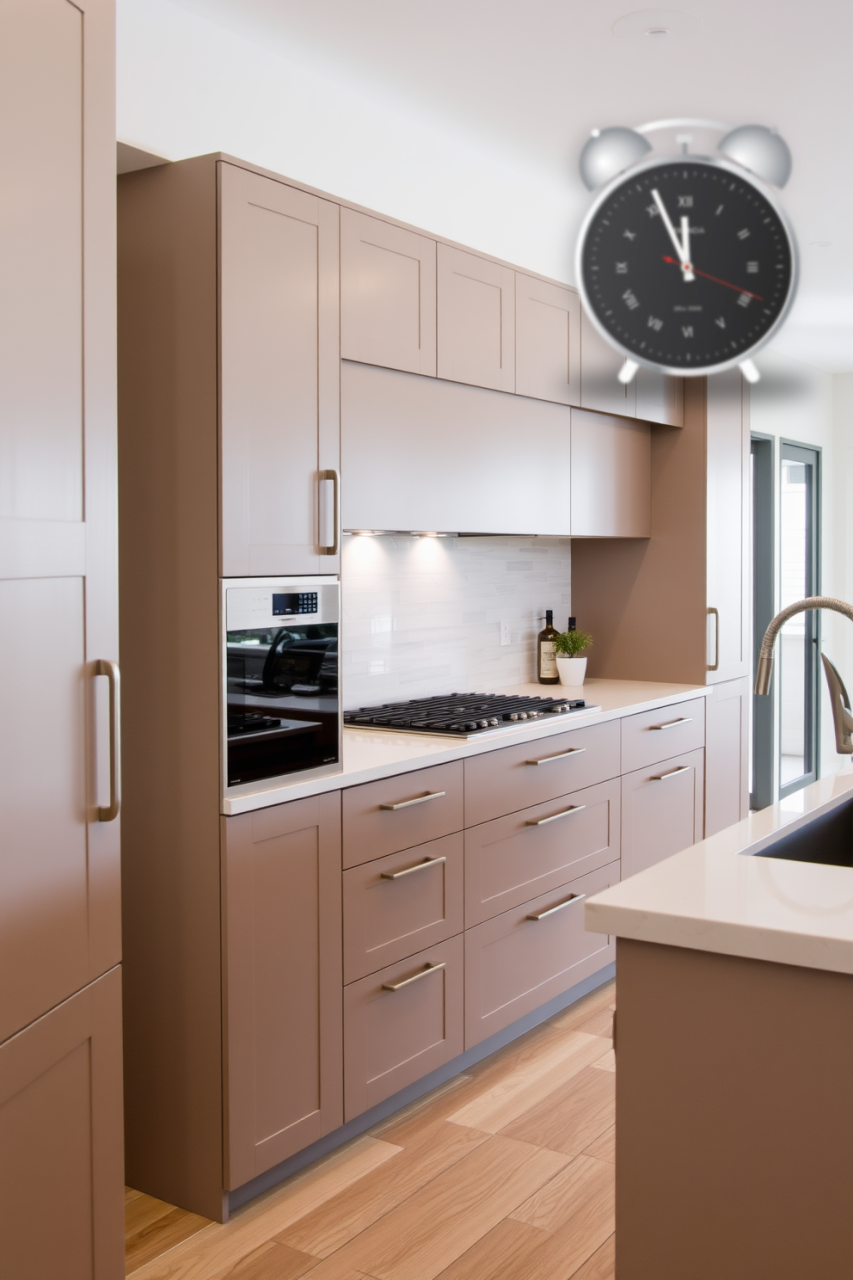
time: **11:56:19**
